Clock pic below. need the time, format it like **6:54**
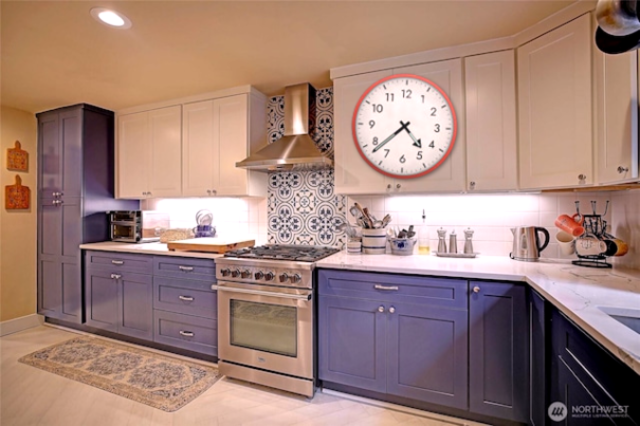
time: **4:38**
